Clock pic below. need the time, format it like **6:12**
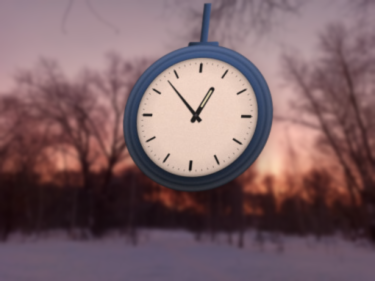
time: **12:53**
